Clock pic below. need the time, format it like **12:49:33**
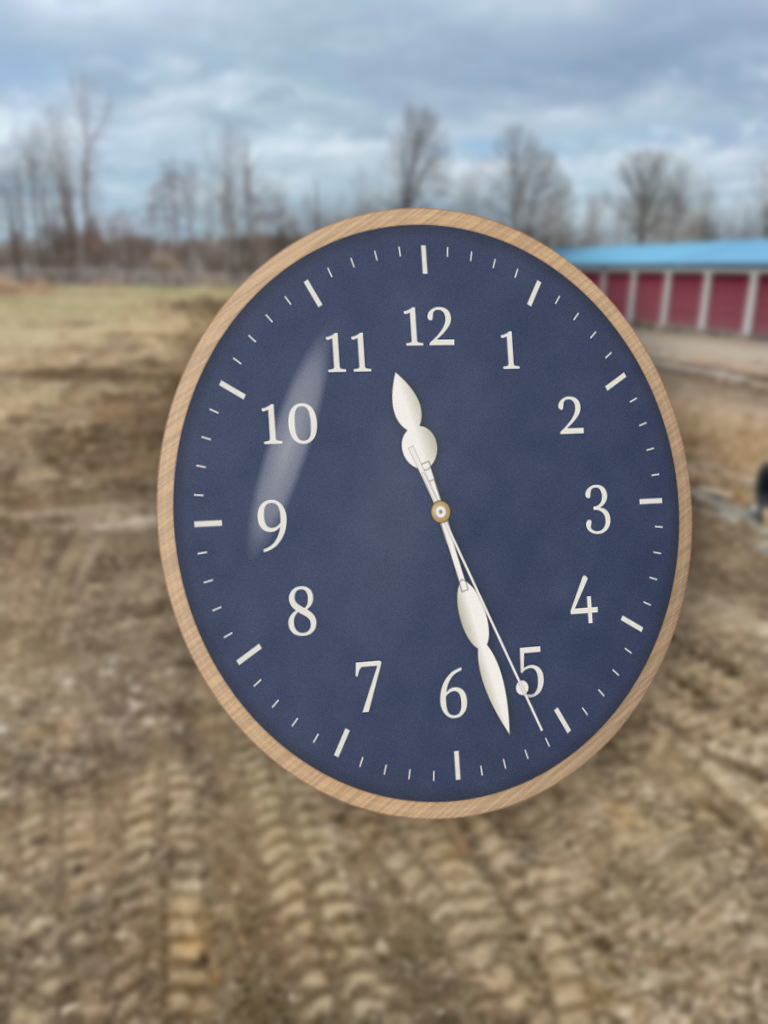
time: **11:27:26**
